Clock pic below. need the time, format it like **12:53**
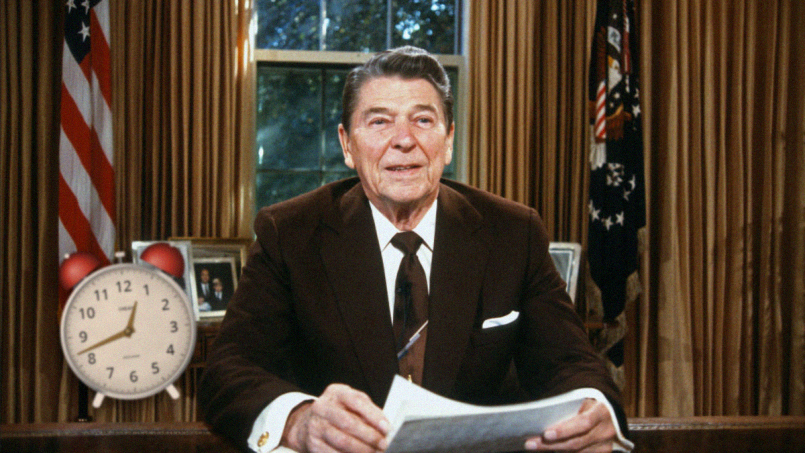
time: **12:42**
